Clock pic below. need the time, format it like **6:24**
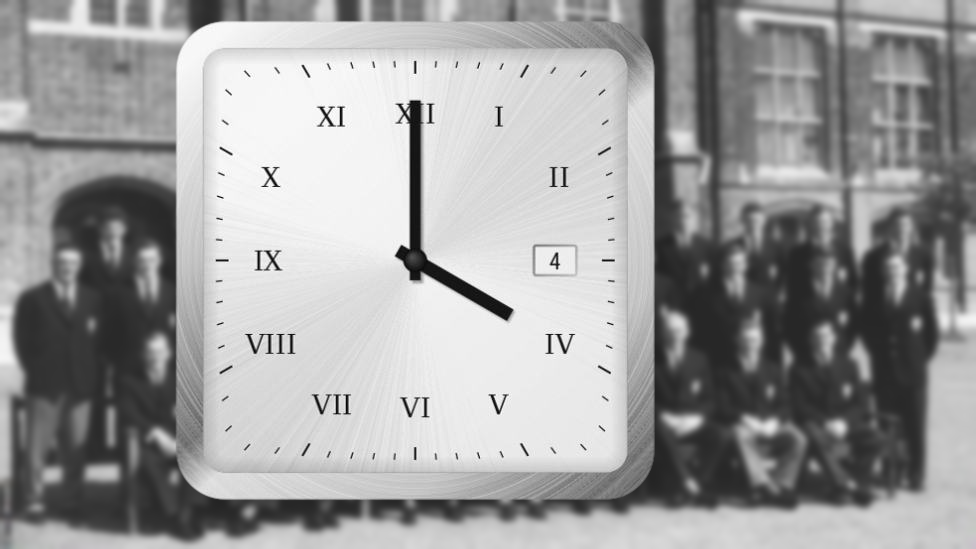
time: **4:00**
